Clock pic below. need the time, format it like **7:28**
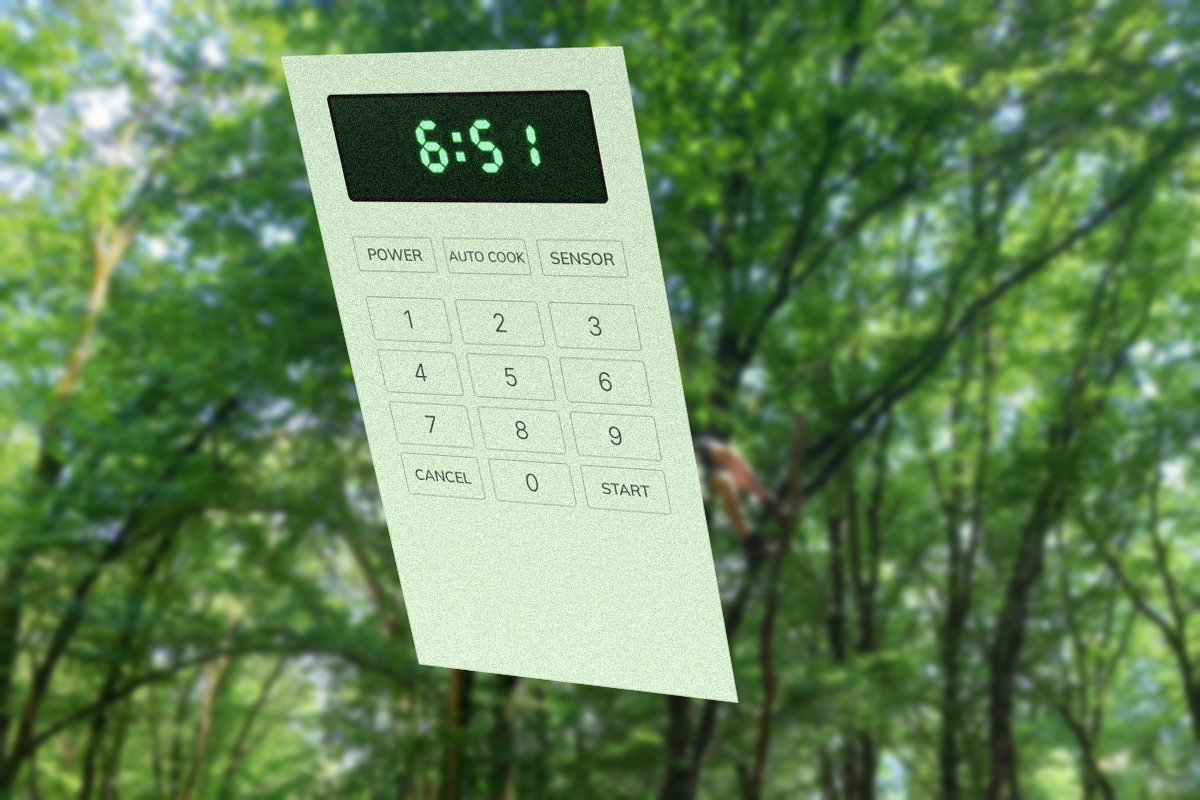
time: **6:51**
